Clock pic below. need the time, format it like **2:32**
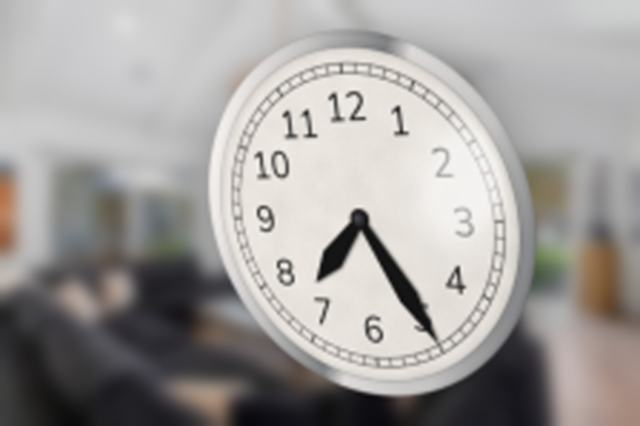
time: **7:25**
